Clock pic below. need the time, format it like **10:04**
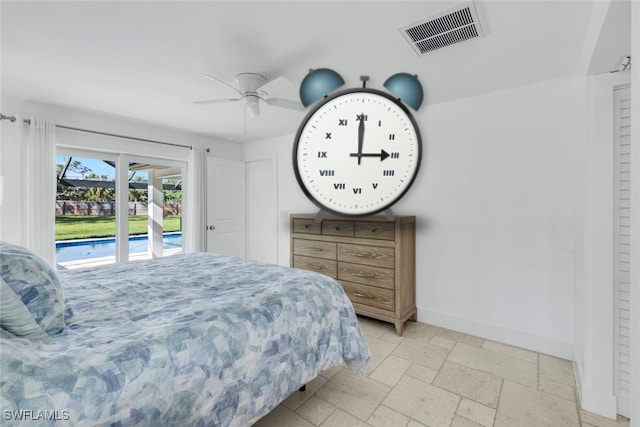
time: **3:00**
